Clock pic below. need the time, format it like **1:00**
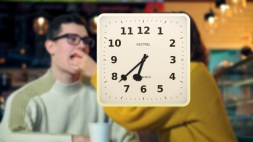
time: **6:38**
